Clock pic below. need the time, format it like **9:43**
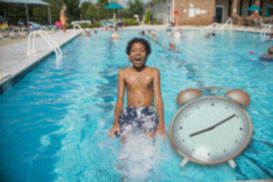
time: **8:09**
